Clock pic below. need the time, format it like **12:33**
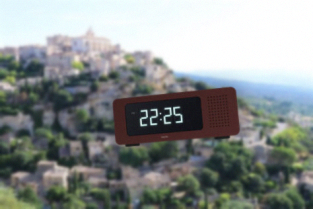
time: **22:25**
